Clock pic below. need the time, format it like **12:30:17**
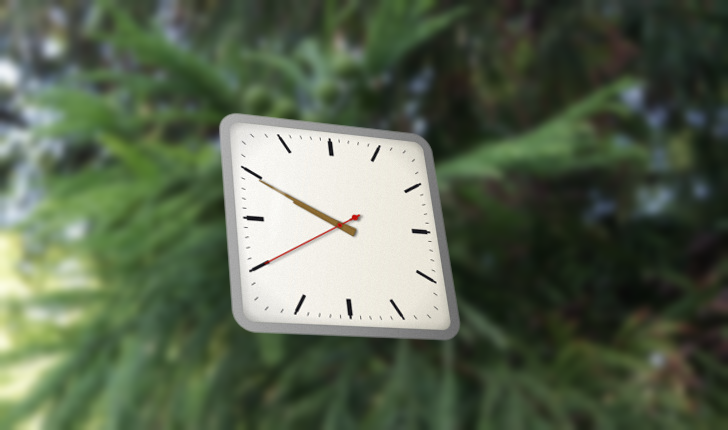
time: **9:49:40**
